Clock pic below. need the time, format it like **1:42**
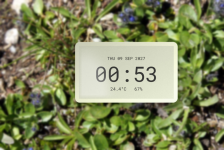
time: **0:53**
